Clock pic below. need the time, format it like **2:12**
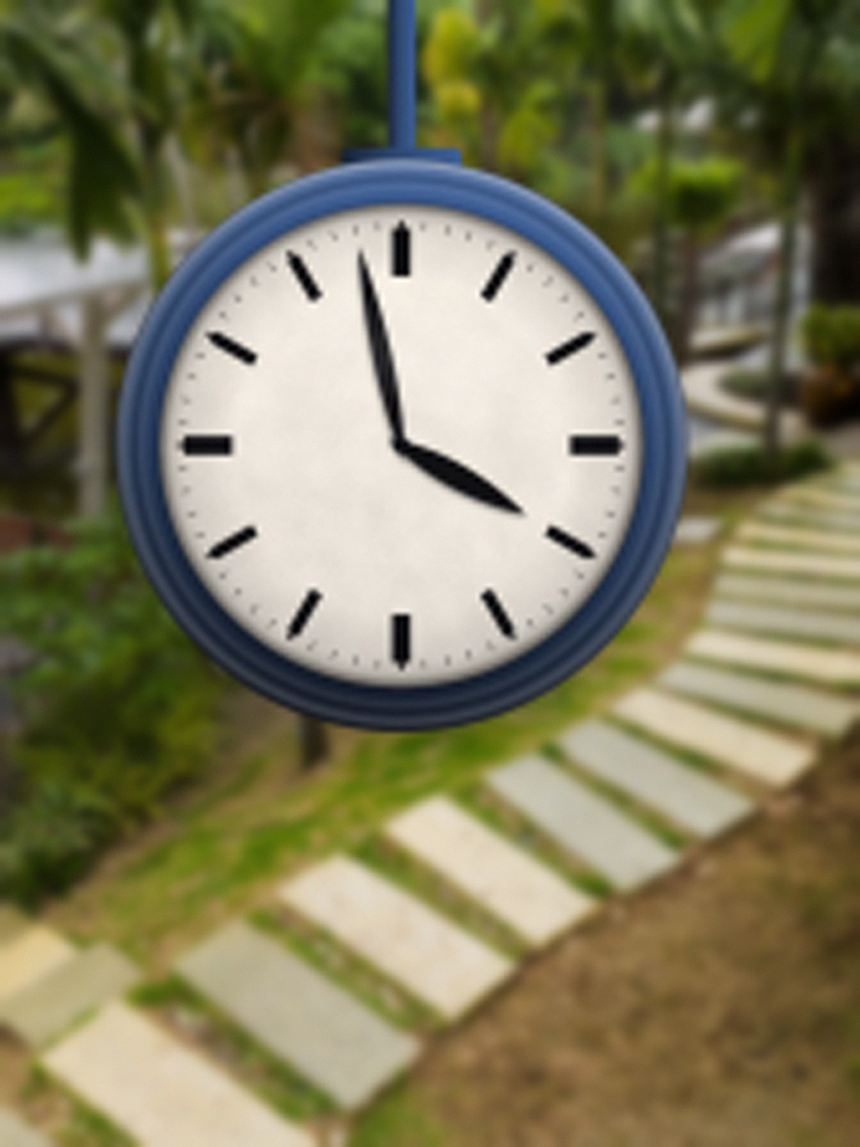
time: **3:58**
